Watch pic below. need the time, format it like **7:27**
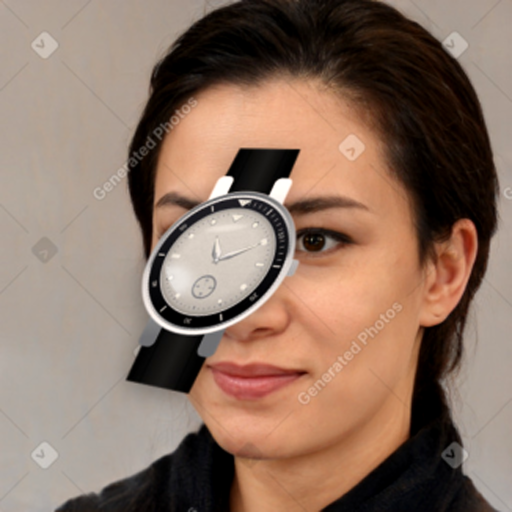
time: **11:10**
